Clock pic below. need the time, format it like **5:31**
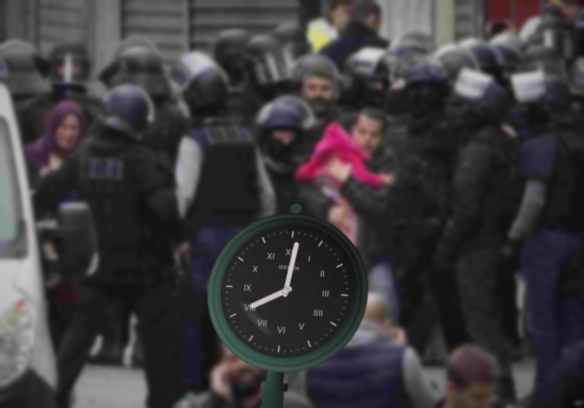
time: **8:01**
